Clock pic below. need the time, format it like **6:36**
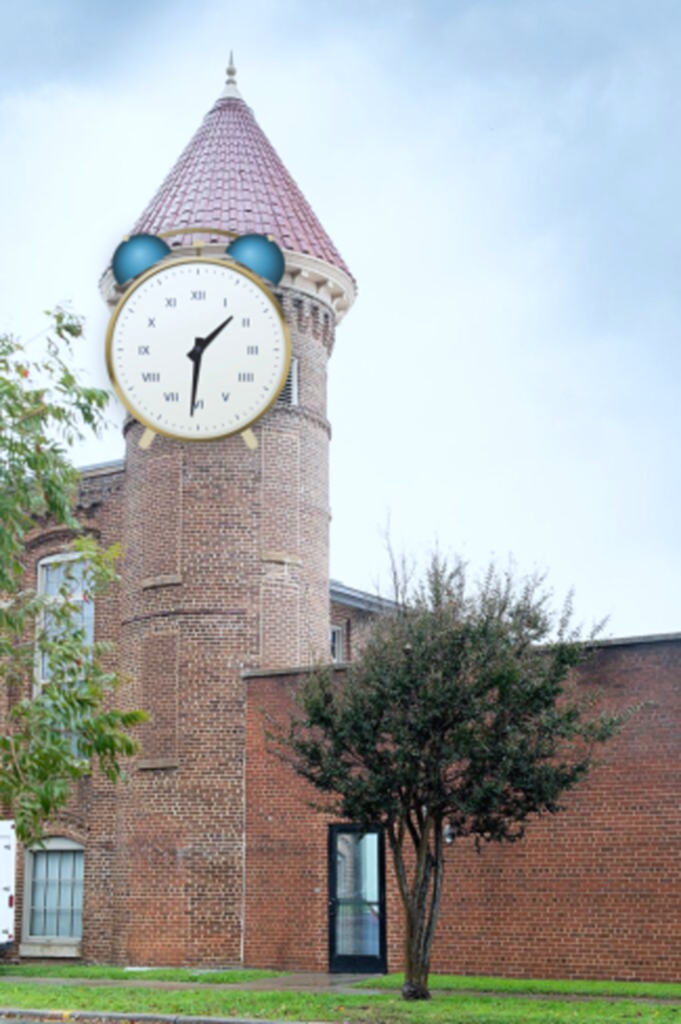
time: **1:31**
